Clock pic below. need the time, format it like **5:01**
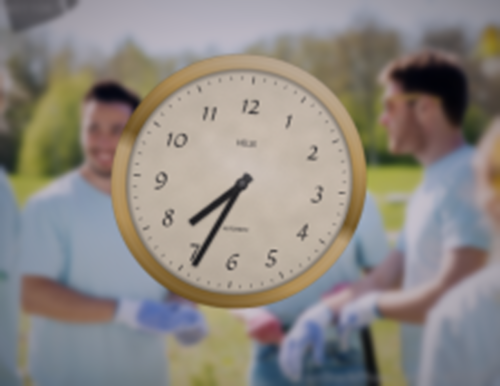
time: **7:34**
